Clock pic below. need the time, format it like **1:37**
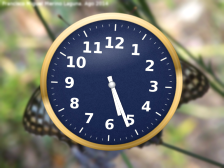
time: **5:26**
